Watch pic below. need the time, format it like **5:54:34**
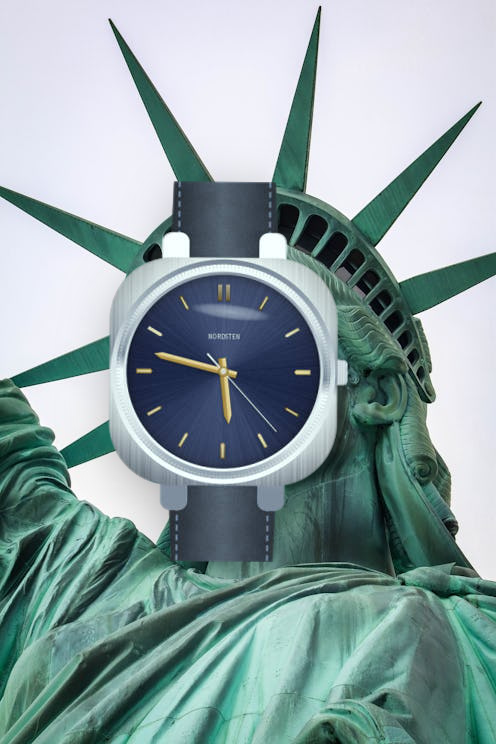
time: **5:47:23**
